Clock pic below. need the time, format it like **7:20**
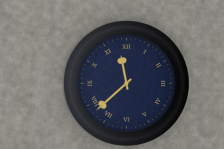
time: **11:38**
